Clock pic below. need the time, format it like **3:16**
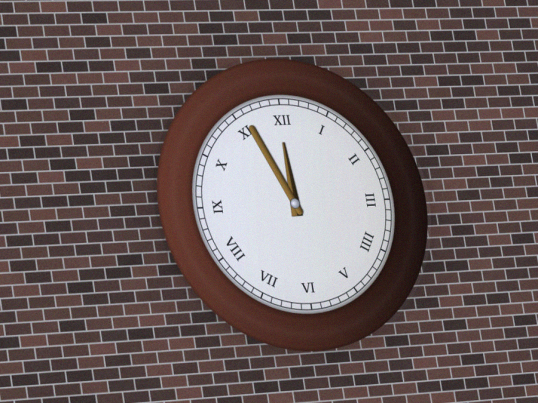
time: **11:56**
